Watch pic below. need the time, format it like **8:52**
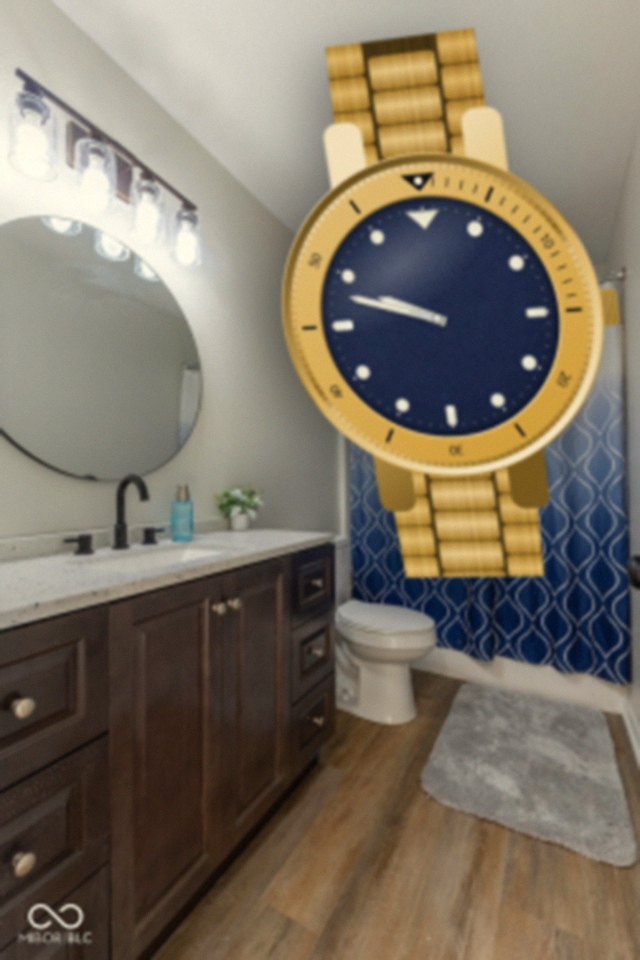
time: **9:48**
